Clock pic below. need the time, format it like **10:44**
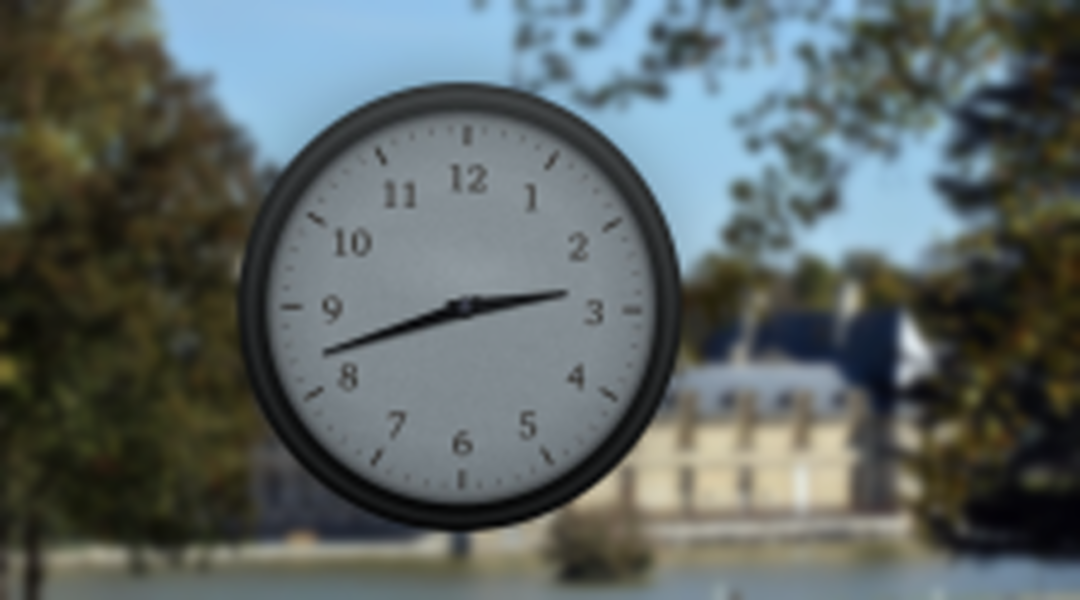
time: **2:42**
